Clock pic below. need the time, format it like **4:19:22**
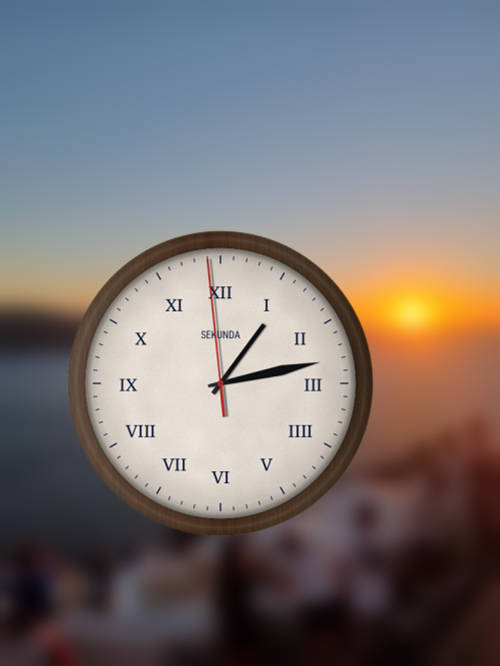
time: **1:12:59**
